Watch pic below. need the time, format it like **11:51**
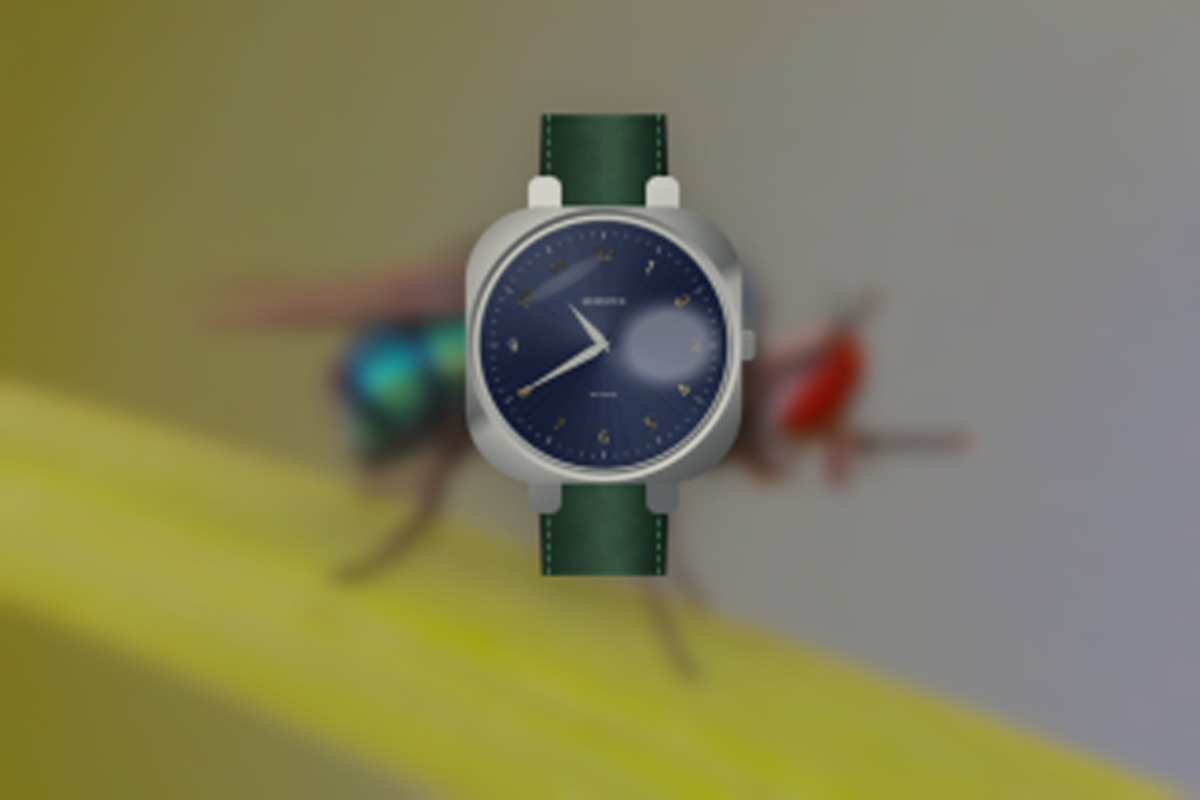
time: **10:40**
